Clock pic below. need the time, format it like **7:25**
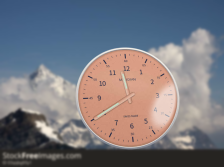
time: **11:40**
